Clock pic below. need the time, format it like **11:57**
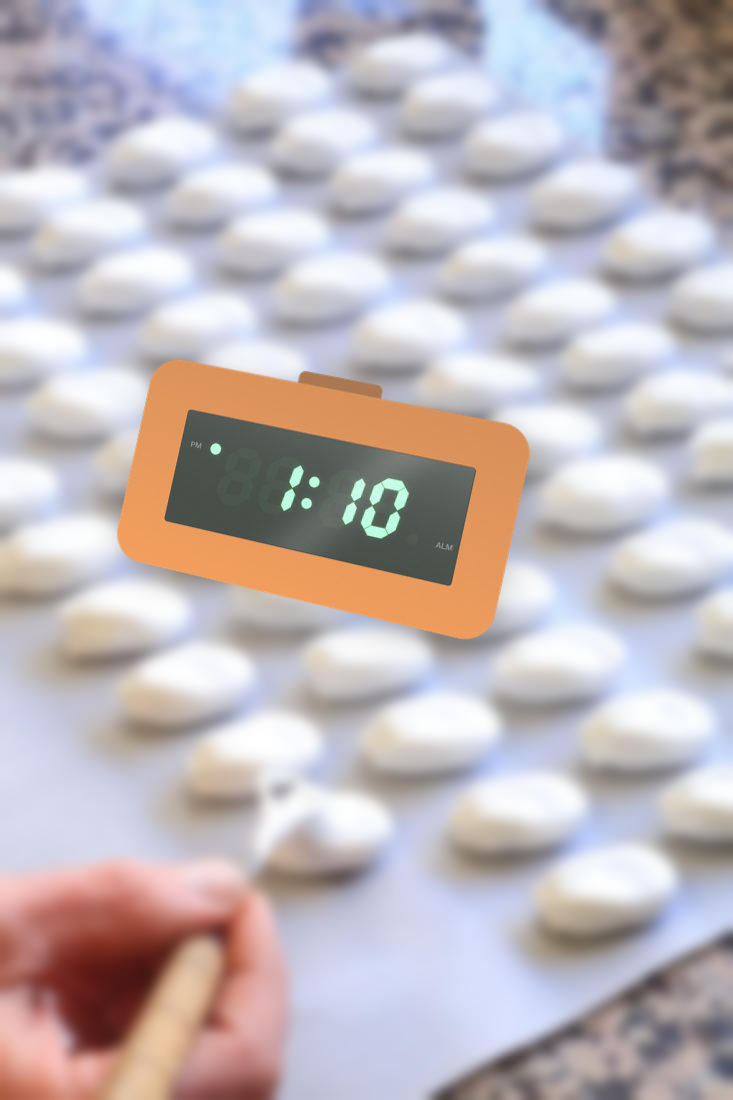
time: **1:10**
